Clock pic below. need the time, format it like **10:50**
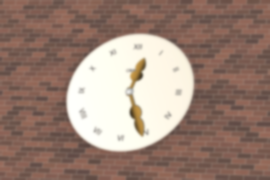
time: **12:26**
